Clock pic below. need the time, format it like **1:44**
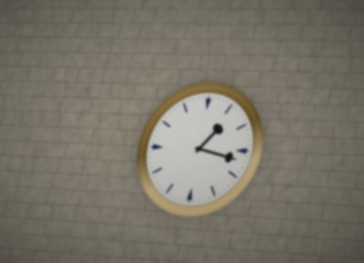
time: **1:17**
